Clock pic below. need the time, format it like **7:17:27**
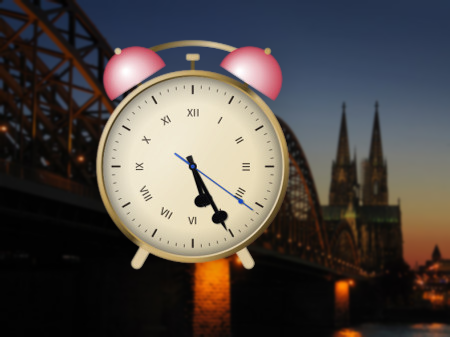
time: **5:25:21**
